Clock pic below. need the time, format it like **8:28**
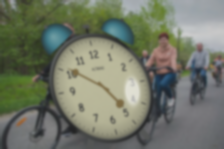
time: **4:51**
